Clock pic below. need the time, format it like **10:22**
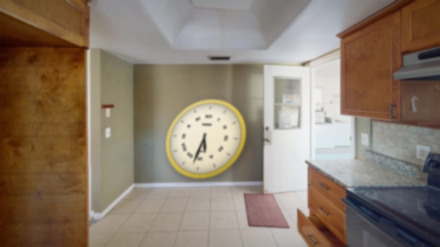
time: **5:32**
